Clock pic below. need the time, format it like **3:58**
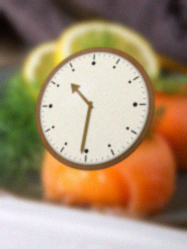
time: **10:31**
